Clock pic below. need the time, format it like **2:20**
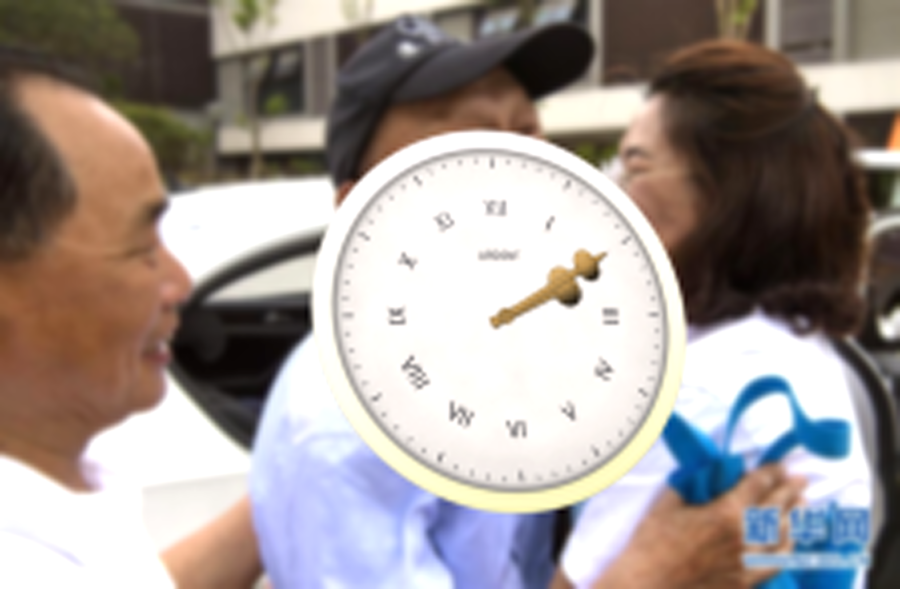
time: **2:10**
